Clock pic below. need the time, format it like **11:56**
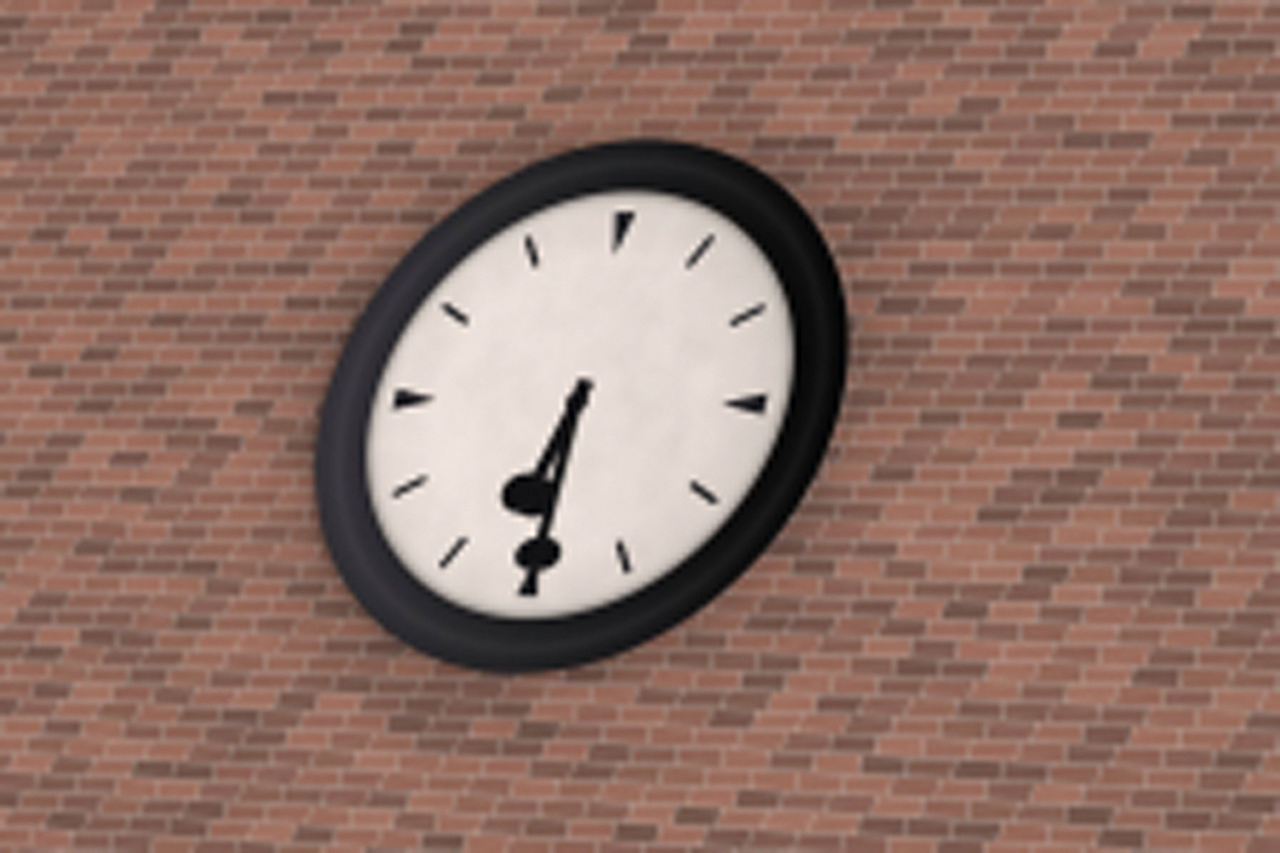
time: **6:30**
